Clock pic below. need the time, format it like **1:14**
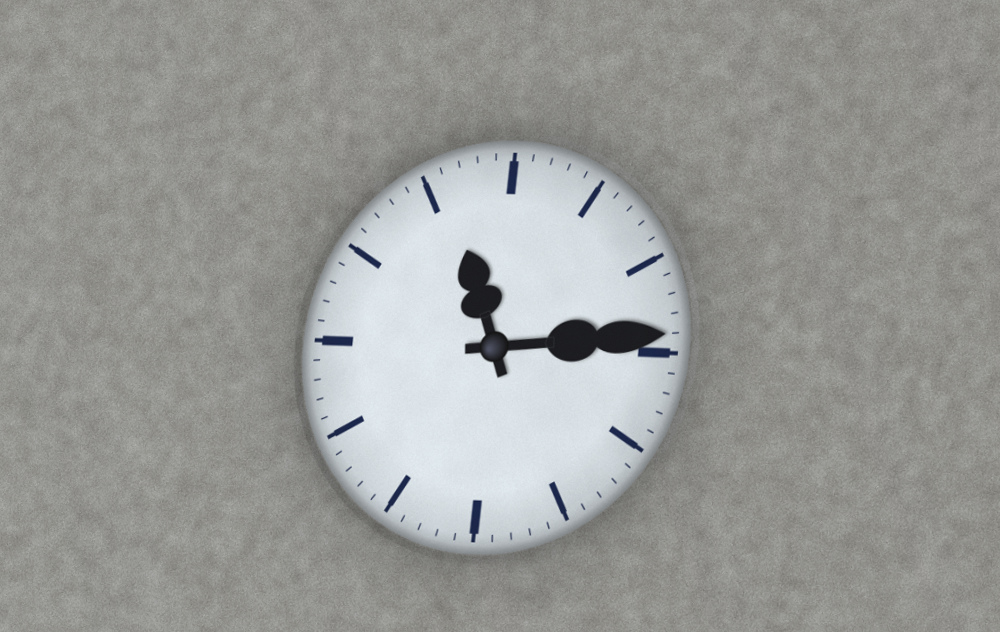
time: **11:14**
